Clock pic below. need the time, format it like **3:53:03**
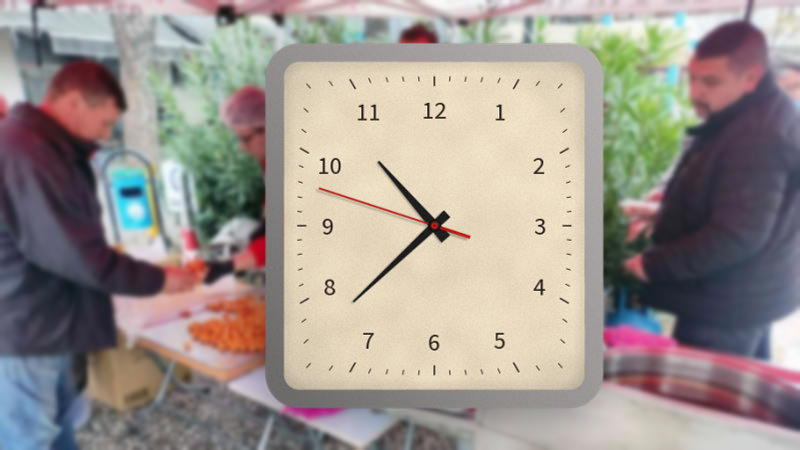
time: **10:37:48**
